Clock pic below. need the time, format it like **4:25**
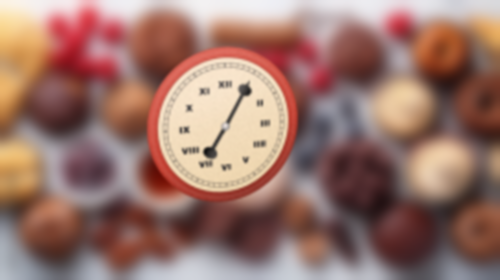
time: **7:05**
